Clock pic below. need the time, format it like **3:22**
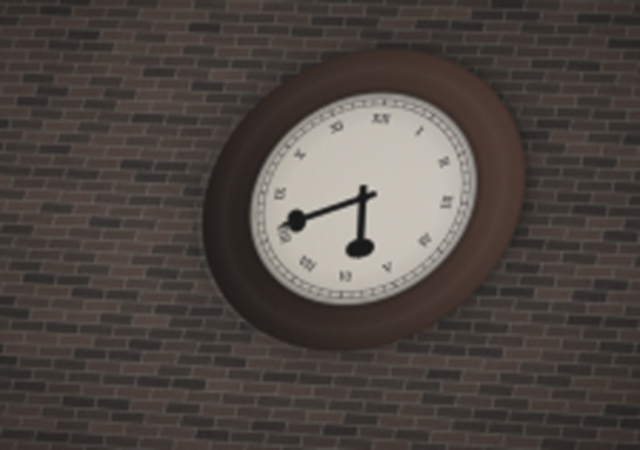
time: **5:41**
